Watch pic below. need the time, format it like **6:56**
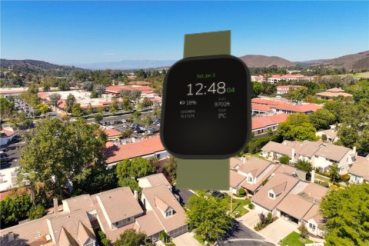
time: **12:48**
